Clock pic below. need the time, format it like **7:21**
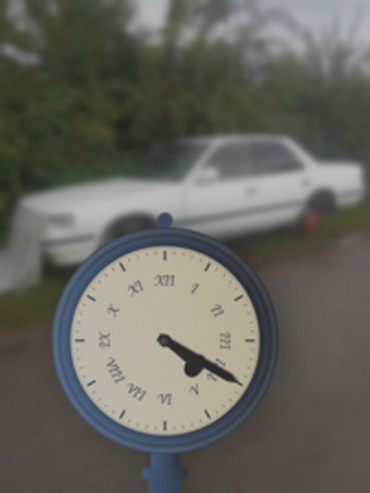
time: **4:20**
